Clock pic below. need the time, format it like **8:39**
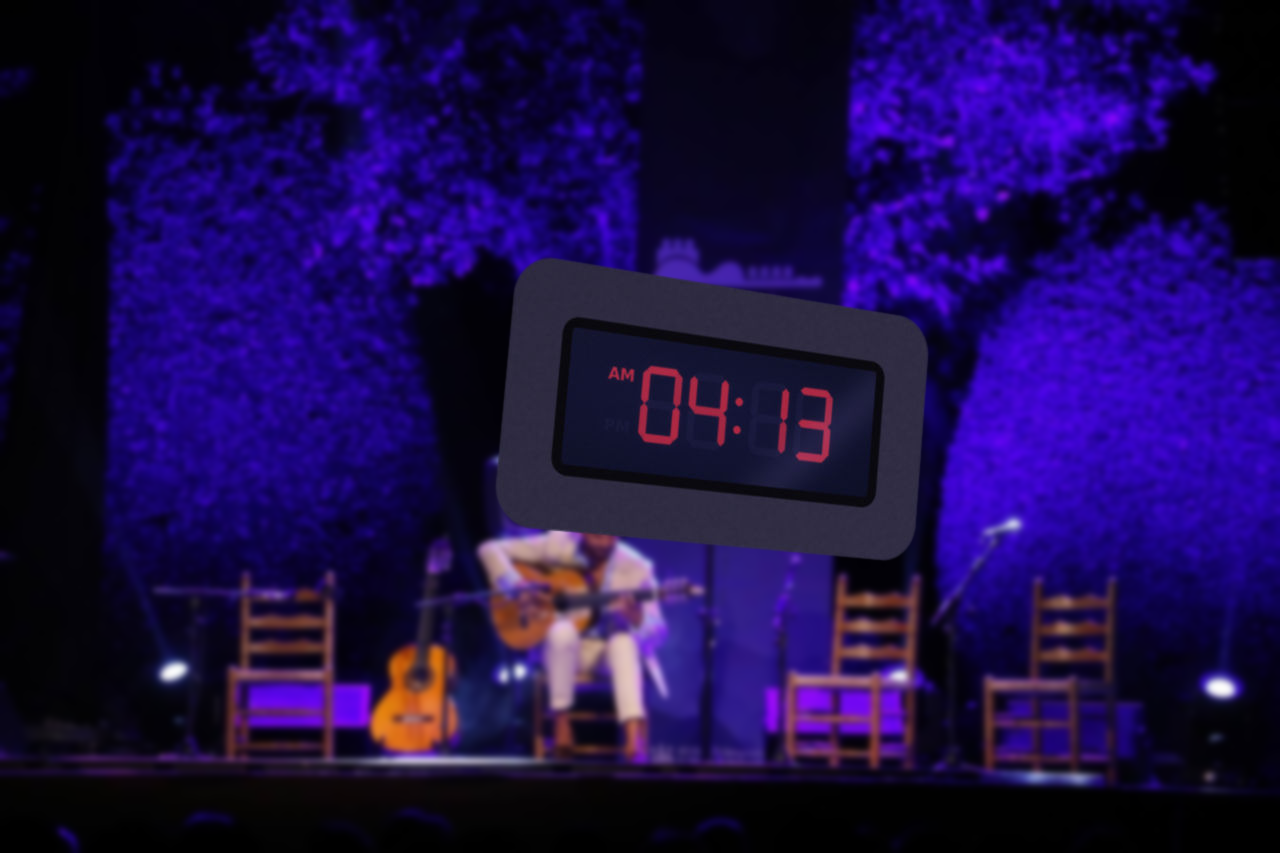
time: **4:13**
